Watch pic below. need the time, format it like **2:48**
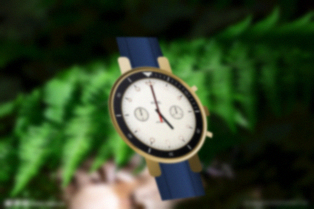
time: **5:00**
